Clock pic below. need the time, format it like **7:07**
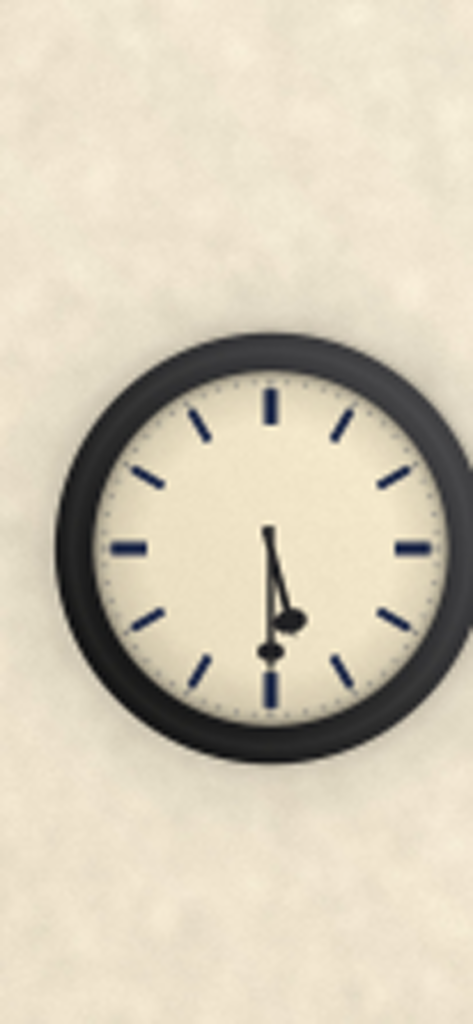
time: **5:30**
